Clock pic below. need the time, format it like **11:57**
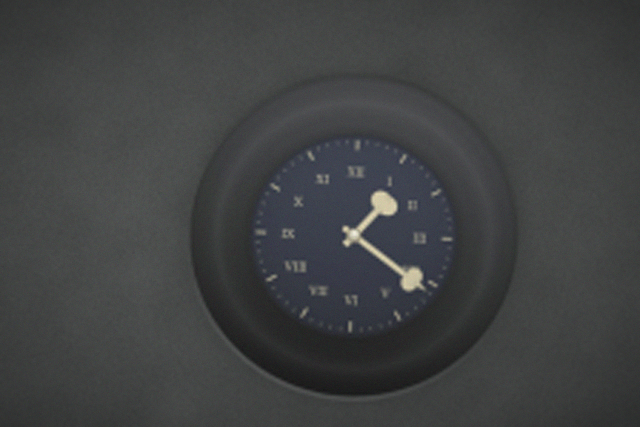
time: **1:21**
